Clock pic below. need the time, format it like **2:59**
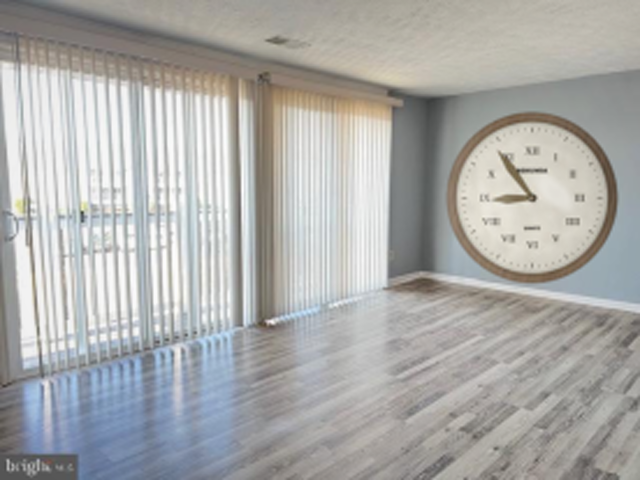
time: **8:54**
